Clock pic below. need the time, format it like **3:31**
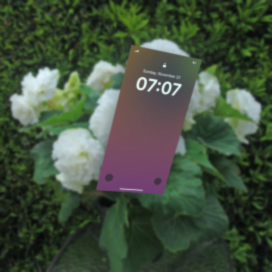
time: **7:07**
